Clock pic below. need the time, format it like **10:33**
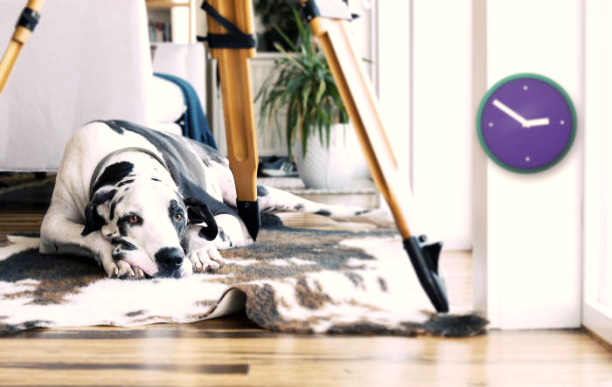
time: **2:51**
